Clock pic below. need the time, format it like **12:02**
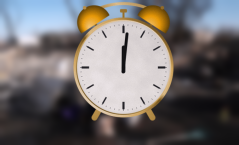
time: **12:01**
